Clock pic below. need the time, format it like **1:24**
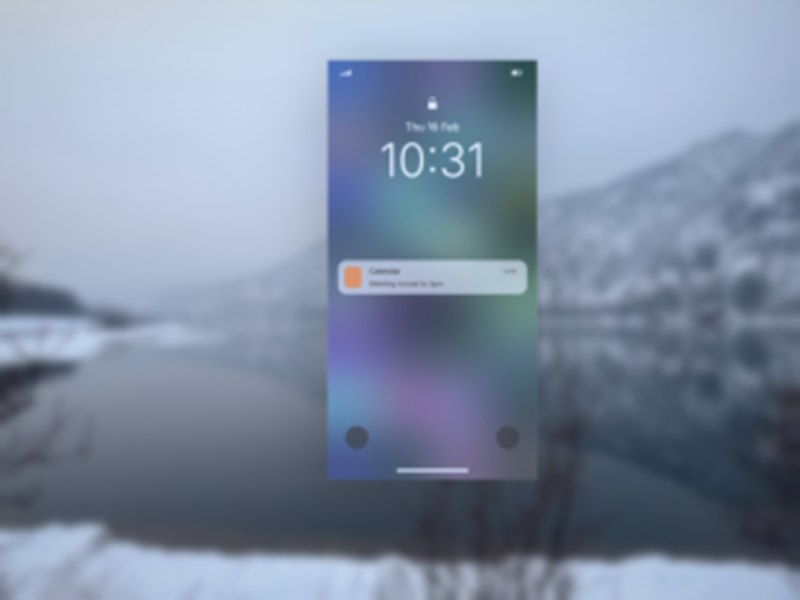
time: **10:31**
